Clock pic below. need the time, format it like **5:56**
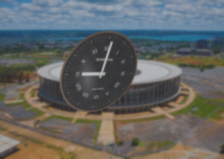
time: **9:01**
